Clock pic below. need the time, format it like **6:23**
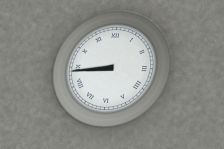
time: **8:44**
